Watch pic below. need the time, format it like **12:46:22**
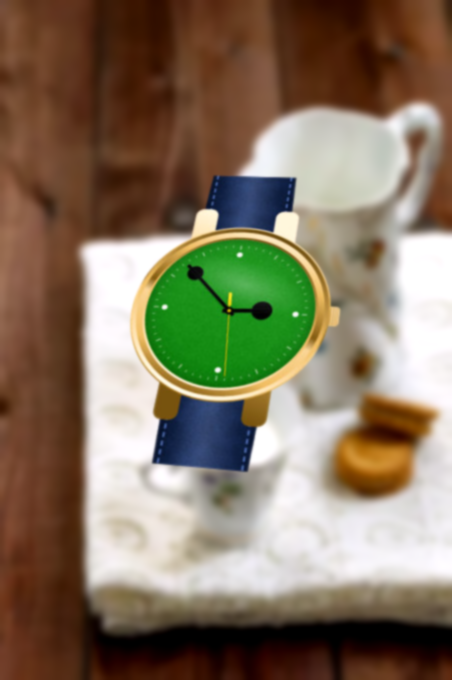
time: **2:52:29**
